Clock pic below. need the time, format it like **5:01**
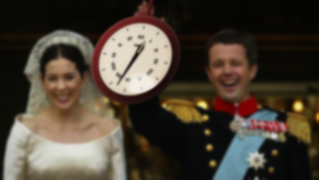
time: **12:33**
